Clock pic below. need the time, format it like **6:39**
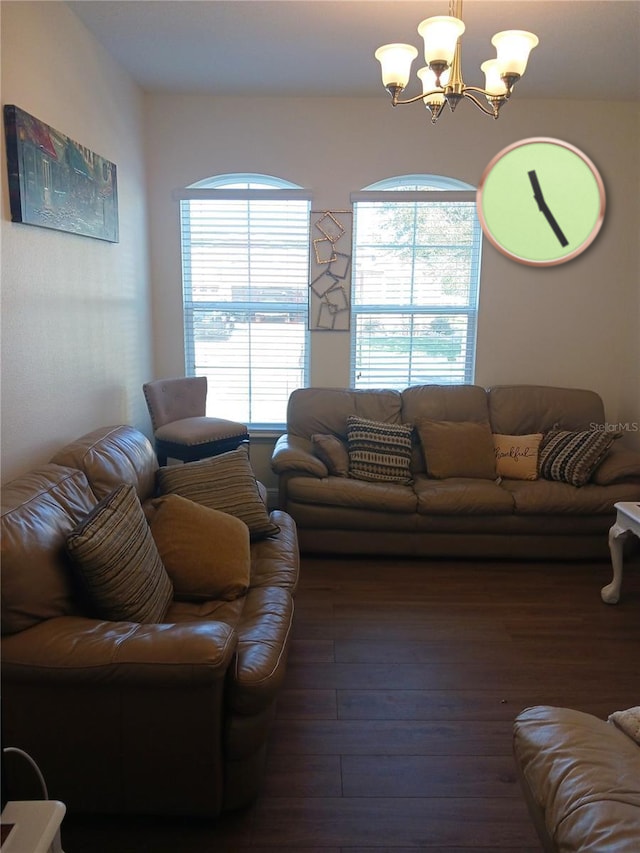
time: **11:25**
